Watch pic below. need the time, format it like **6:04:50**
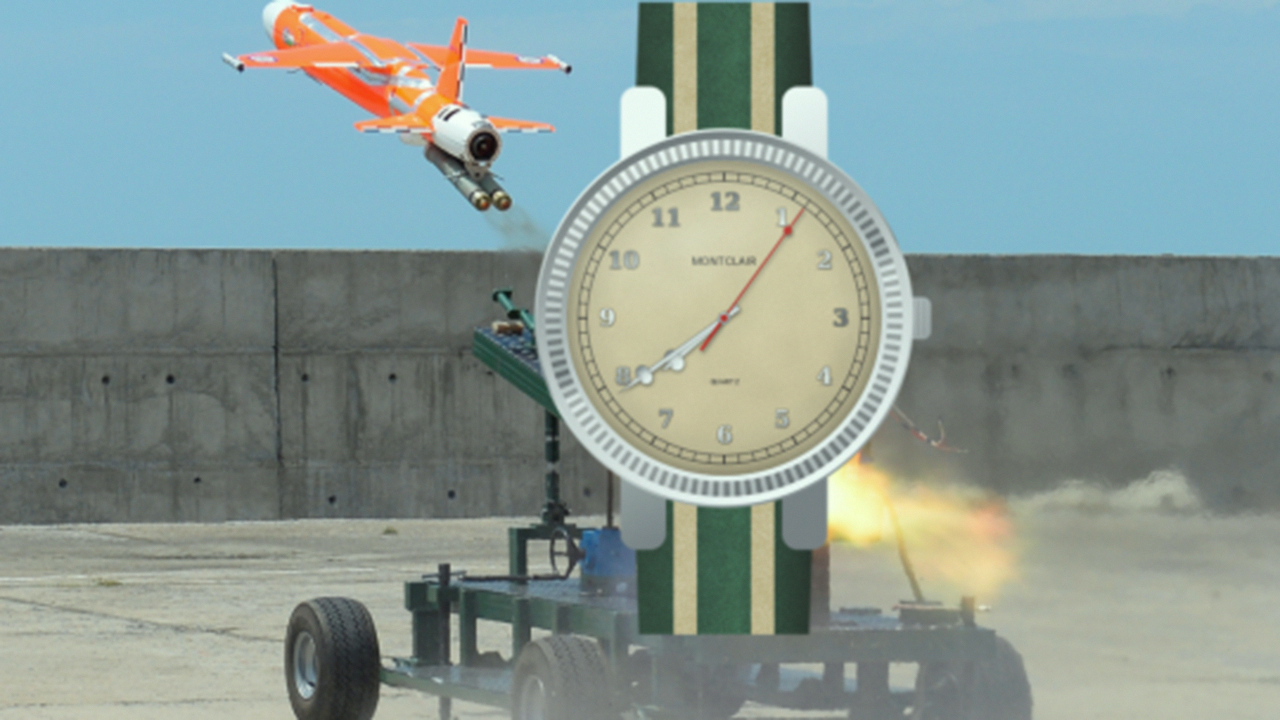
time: **7:39:06**
